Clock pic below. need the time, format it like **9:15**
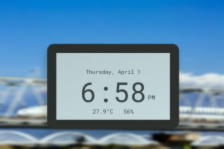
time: **6:58**
